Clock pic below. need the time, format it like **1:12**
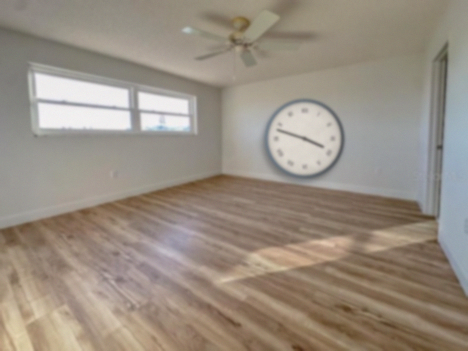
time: **3:48**
